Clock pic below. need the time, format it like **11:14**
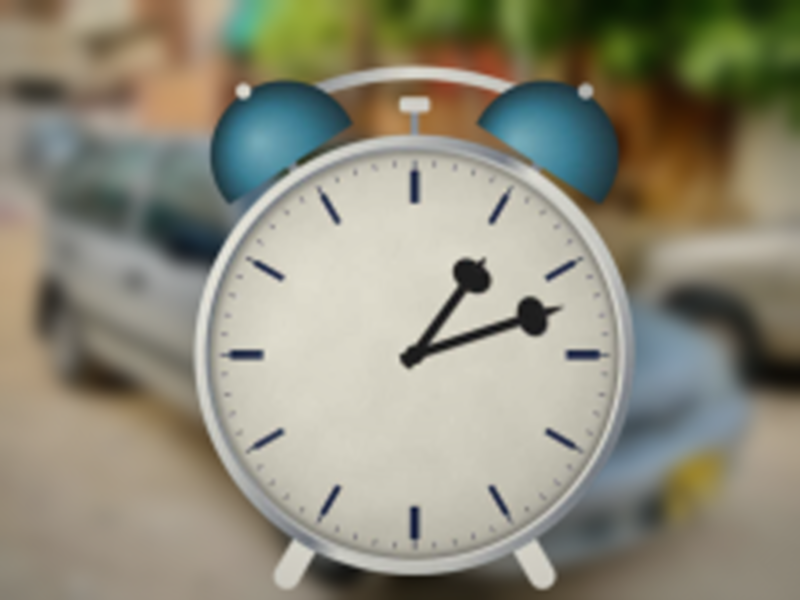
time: **1:12**
